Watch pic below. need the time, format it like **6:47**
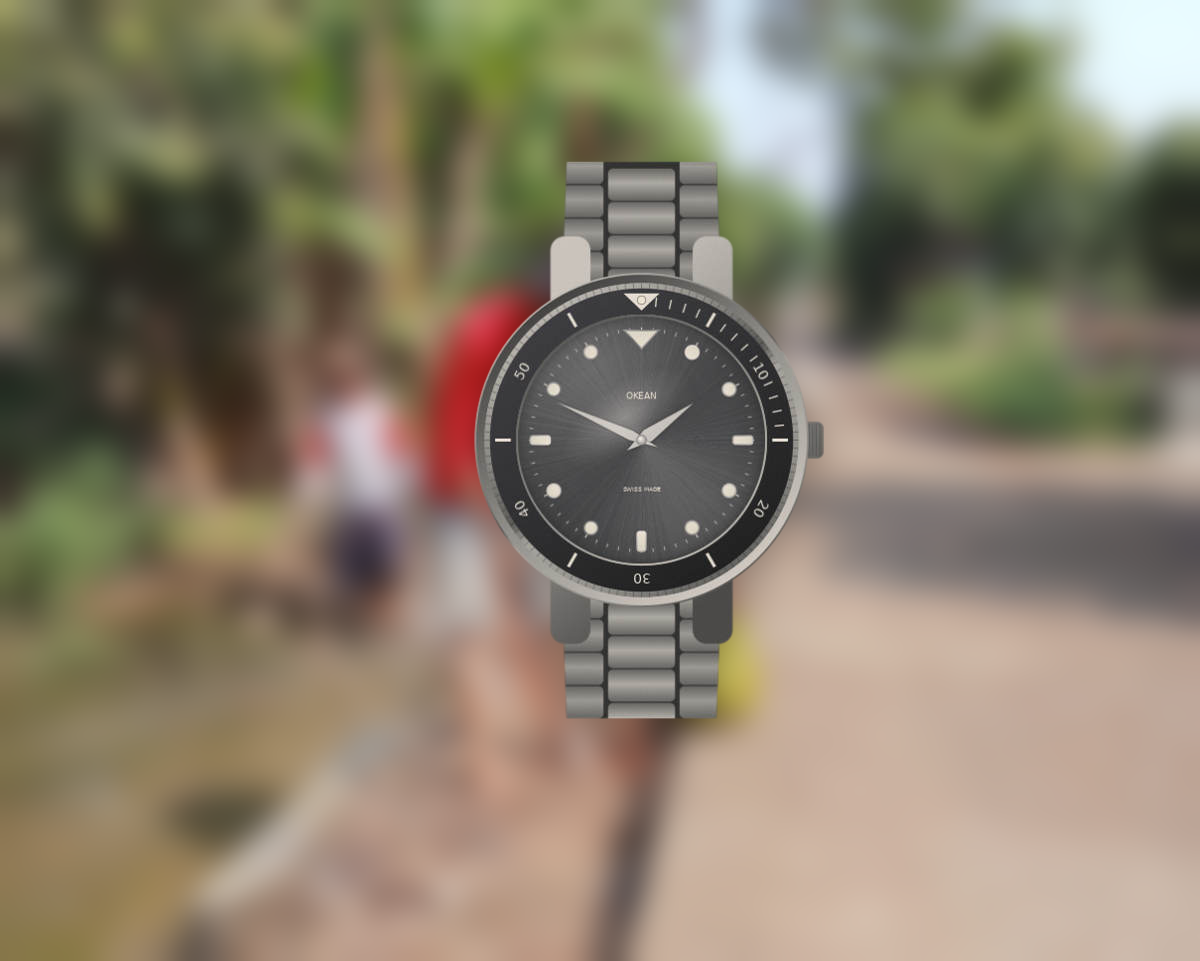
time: **1:49**
